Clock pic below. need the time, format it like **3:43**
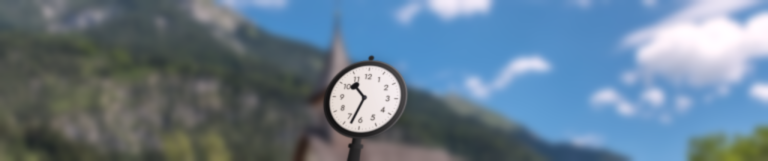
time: **10:33**
